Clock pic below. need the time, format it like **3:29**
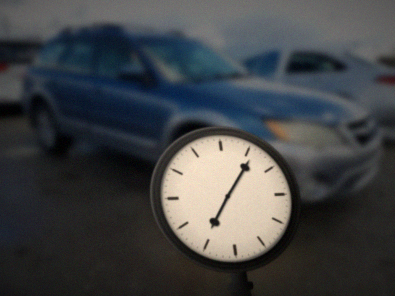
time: **7:06**
